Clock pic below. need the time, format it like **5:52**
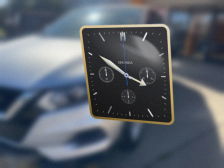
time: **3:51**
